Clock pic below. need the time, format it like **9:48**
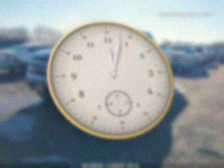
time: **12:03**
